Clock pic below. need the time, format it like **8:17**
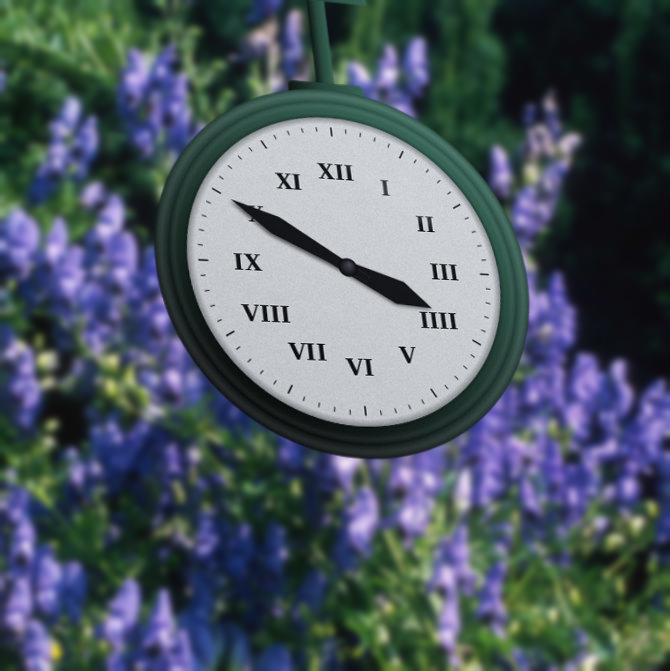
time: **3:50**
